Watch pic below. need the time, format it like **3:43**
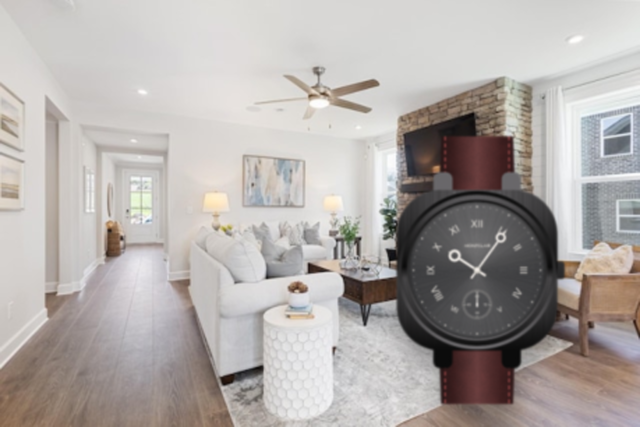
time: **10:06**
